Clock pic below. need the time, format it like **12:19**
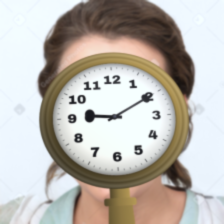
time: **9:10**
